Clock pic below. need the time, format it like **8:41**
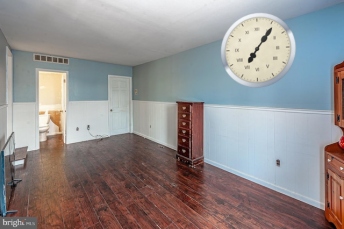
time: **7:06**
